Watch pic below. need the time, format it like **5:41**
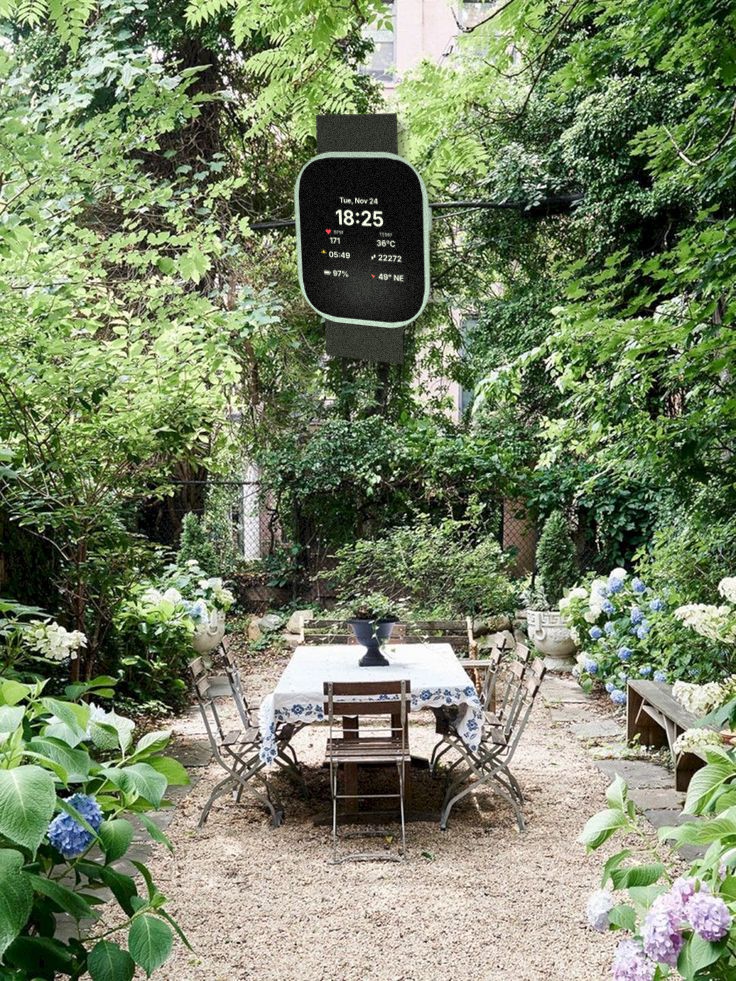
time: **18:25**
